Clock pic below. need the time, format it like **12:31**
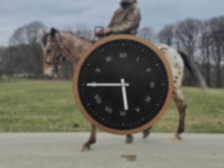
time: **5:45**
